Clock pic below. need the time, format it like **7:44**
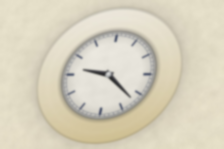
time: **9:22**
